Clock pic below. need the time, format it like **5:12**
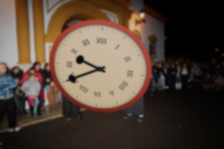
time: **9:40**
